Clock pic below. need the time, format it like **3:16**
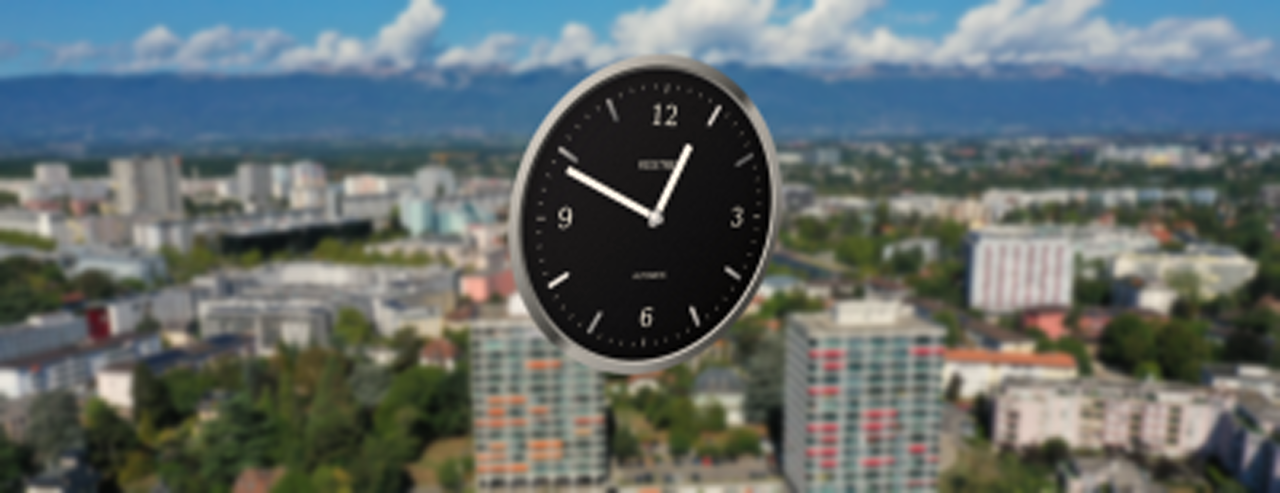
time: **12:49**
